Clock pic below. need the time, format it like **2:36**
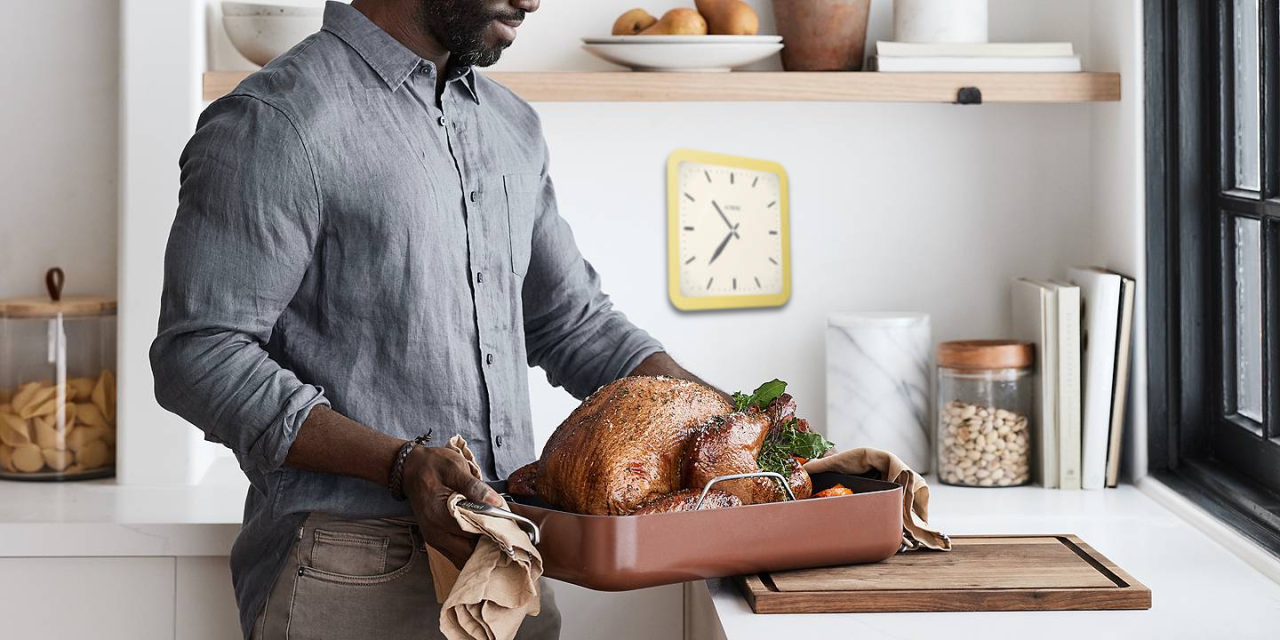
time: **10:37**
